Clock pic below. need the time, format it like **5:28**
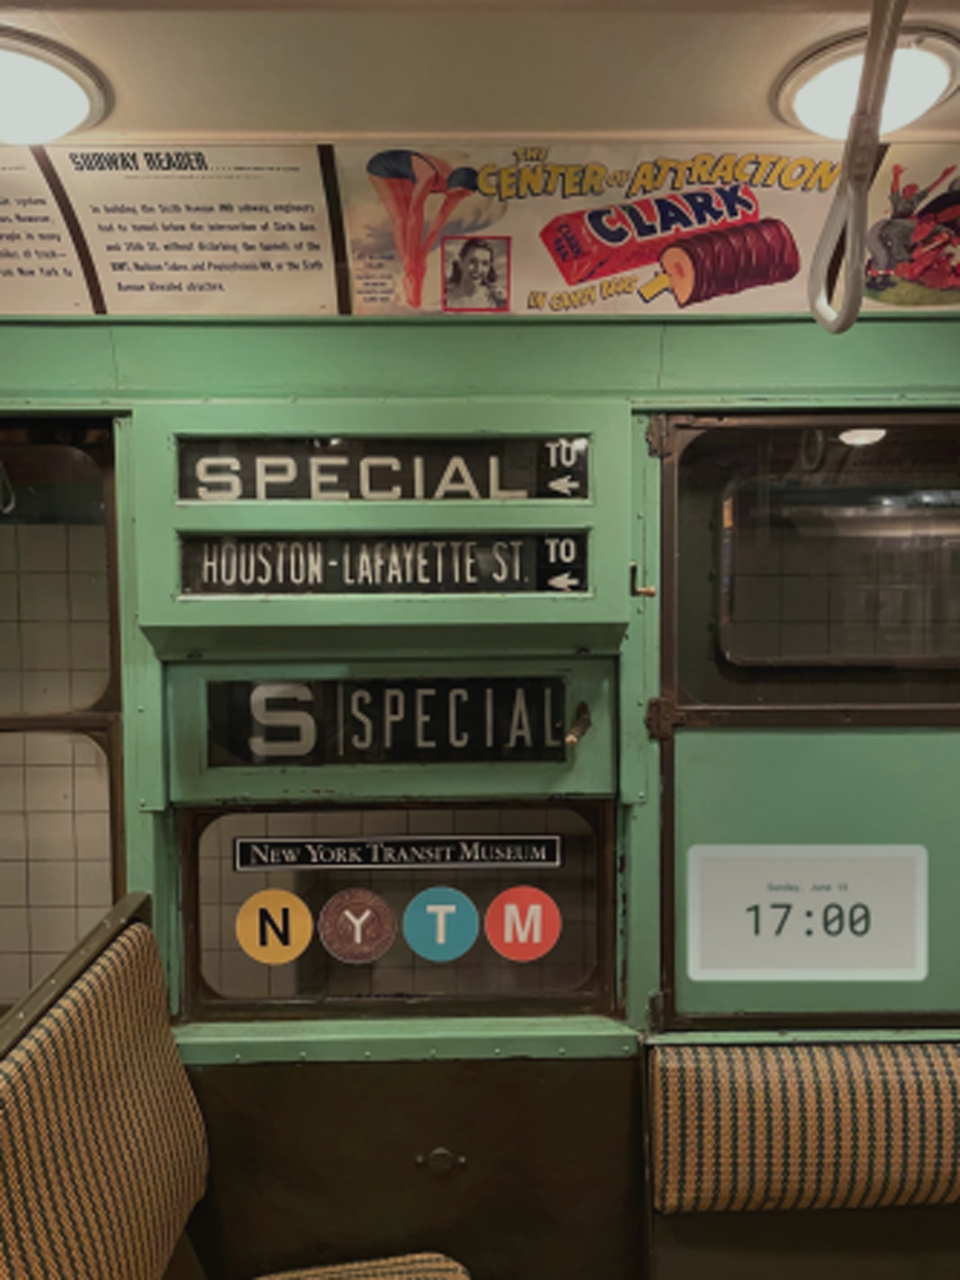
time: **17:00**
